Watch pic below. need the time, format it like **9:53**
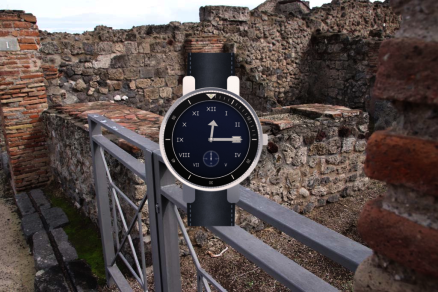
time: **12:15**
